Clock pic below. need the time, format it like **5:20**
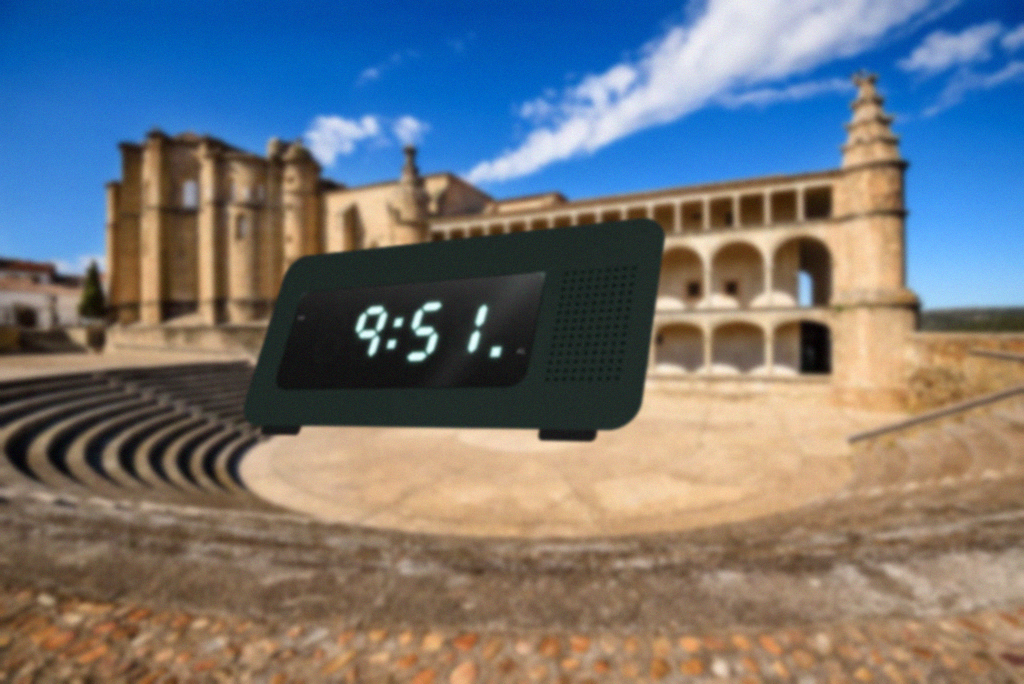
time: **9:51**
